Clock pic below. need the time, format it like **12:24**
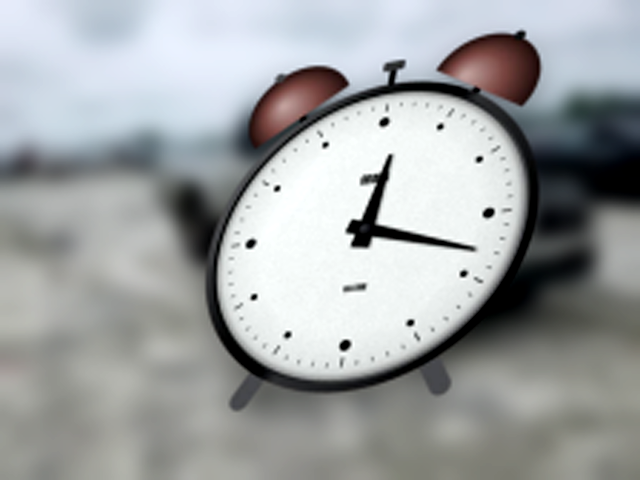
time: **12:18**
